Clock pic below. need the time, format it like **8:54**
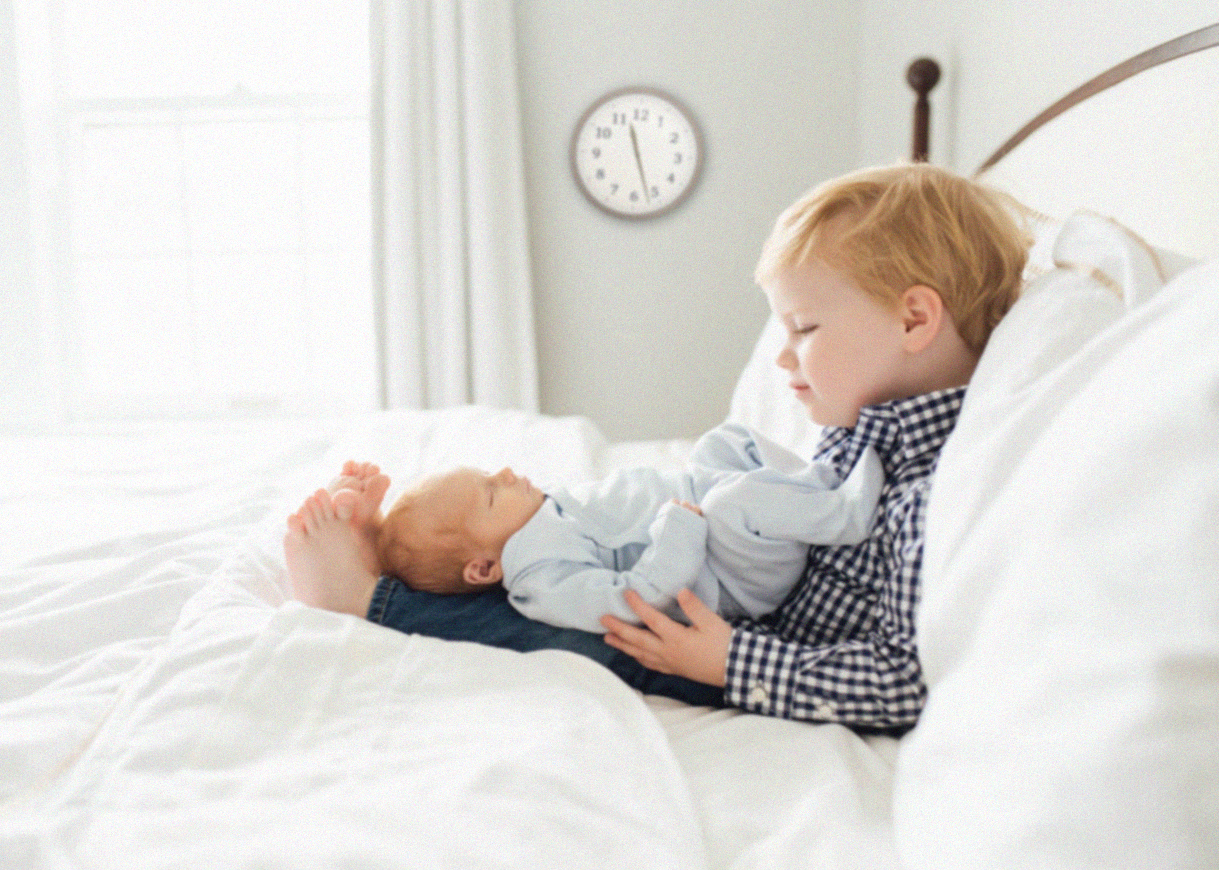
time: **11:27**
